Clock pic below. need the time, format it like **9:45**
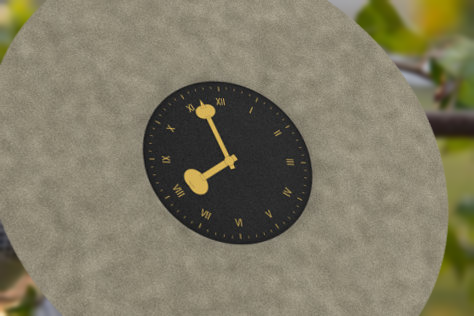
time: **7:57**
